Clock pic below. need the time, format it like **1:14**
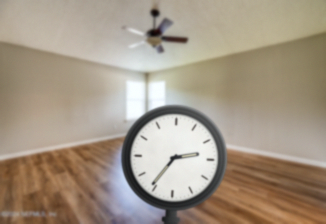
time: **2:36**
